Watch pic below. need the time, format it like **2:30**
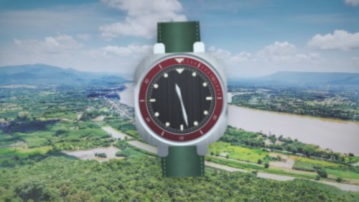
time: **11:28**
